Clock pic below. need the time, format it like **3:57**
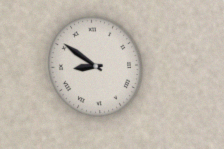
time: **8:51**
